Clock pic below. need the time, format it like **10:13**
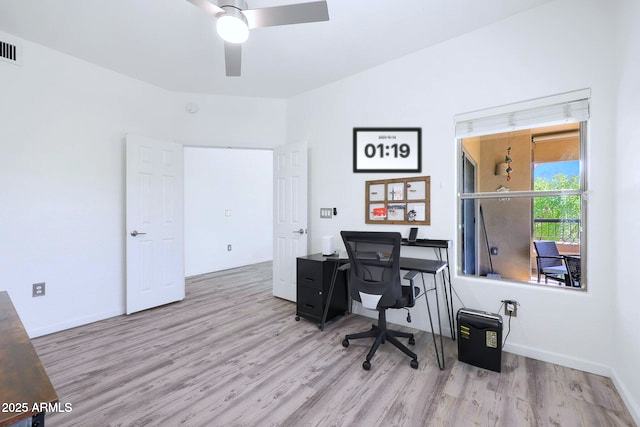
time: **1:19**
